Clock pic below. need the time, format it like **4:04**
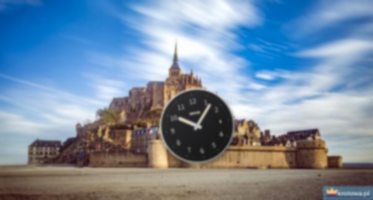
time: **10:07**
